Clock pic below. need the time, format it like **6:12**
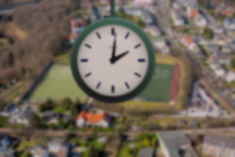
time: **2:01**
